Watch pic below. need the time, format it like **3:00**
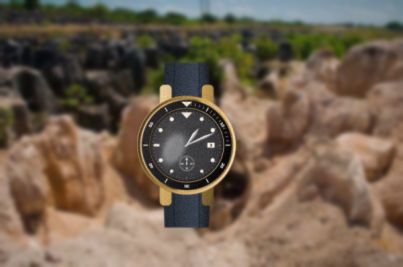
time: **1:11**
